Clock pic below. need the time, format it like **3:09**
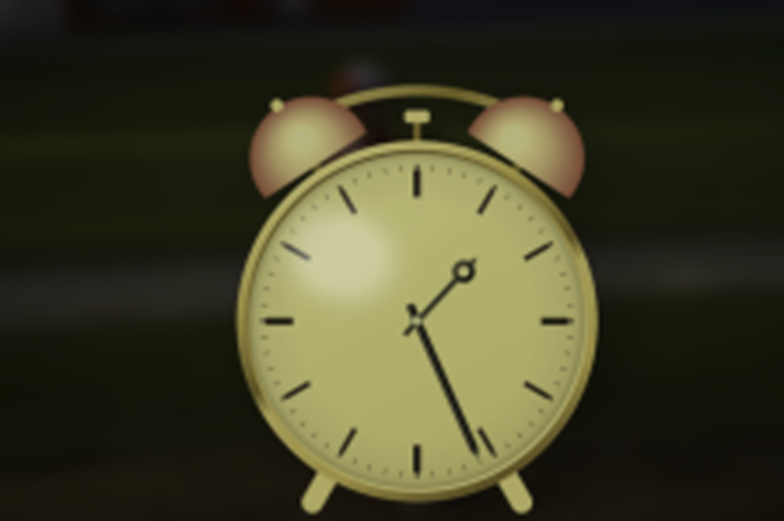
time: **1:26**
